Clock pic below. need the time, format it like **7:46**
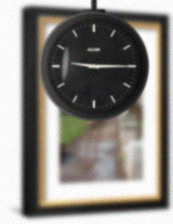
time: **9:15**
